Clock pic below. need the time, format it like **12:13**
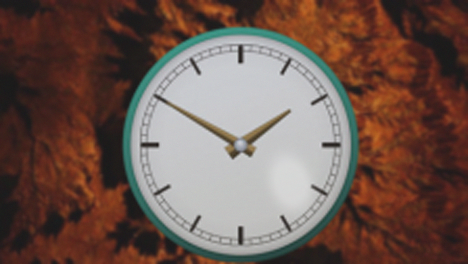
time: **1:50**
